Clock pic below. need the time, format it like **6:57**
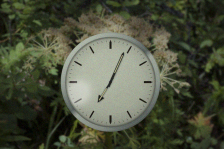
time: **7:04**
